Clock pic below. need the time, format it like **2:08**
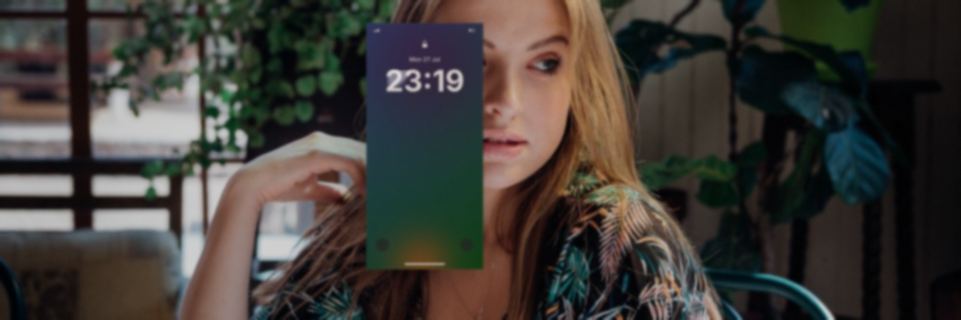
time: **23:19**
